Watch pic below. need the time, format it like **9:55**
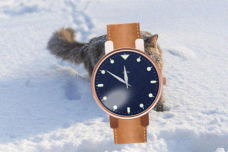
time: **11:51**
